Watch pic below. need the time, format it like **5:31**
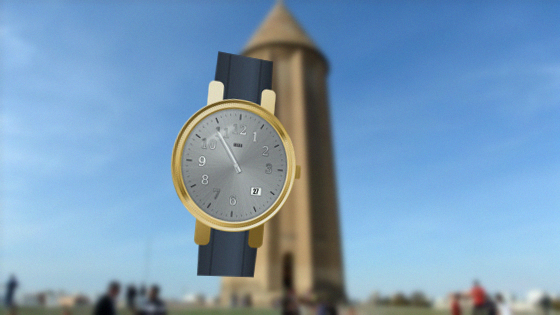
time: **10:54**
